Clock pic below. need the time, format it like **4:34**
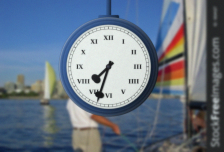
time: **7:33**
